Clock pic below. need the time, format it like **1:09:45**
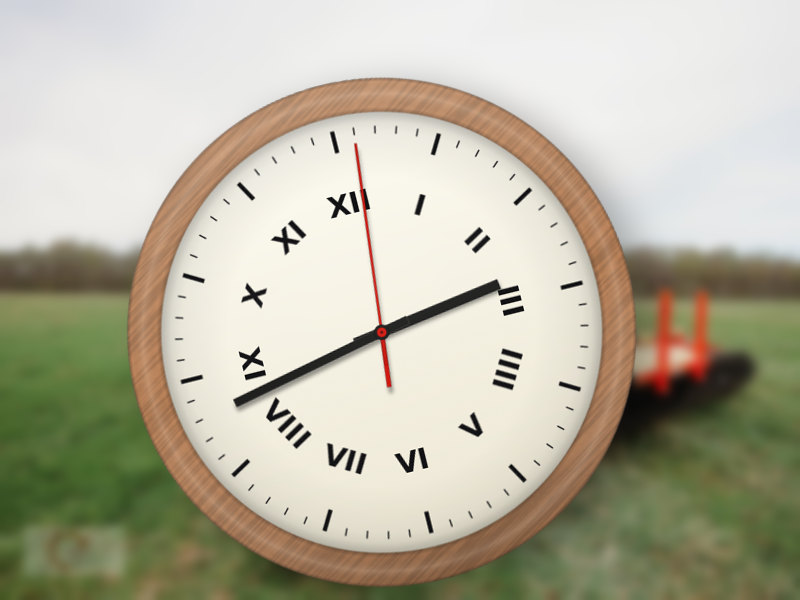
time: **2:43:01**
